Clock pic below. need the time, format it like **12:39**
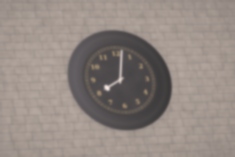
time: **8:02**
